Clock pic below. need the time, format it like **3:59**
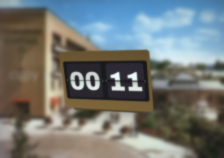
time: **0:11**
